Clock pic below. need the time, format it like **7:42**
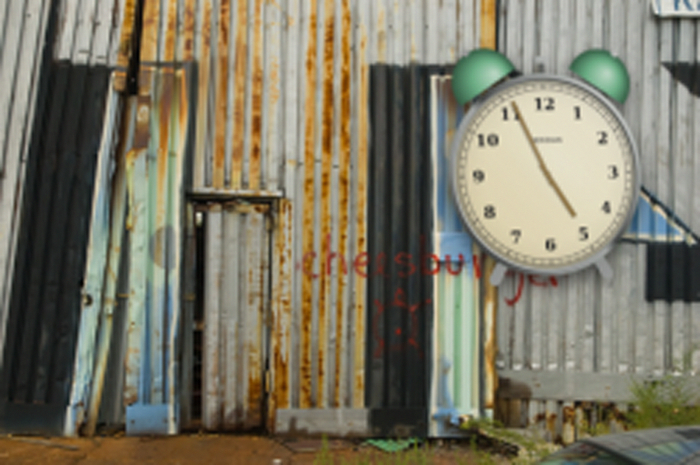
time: **4:56**
